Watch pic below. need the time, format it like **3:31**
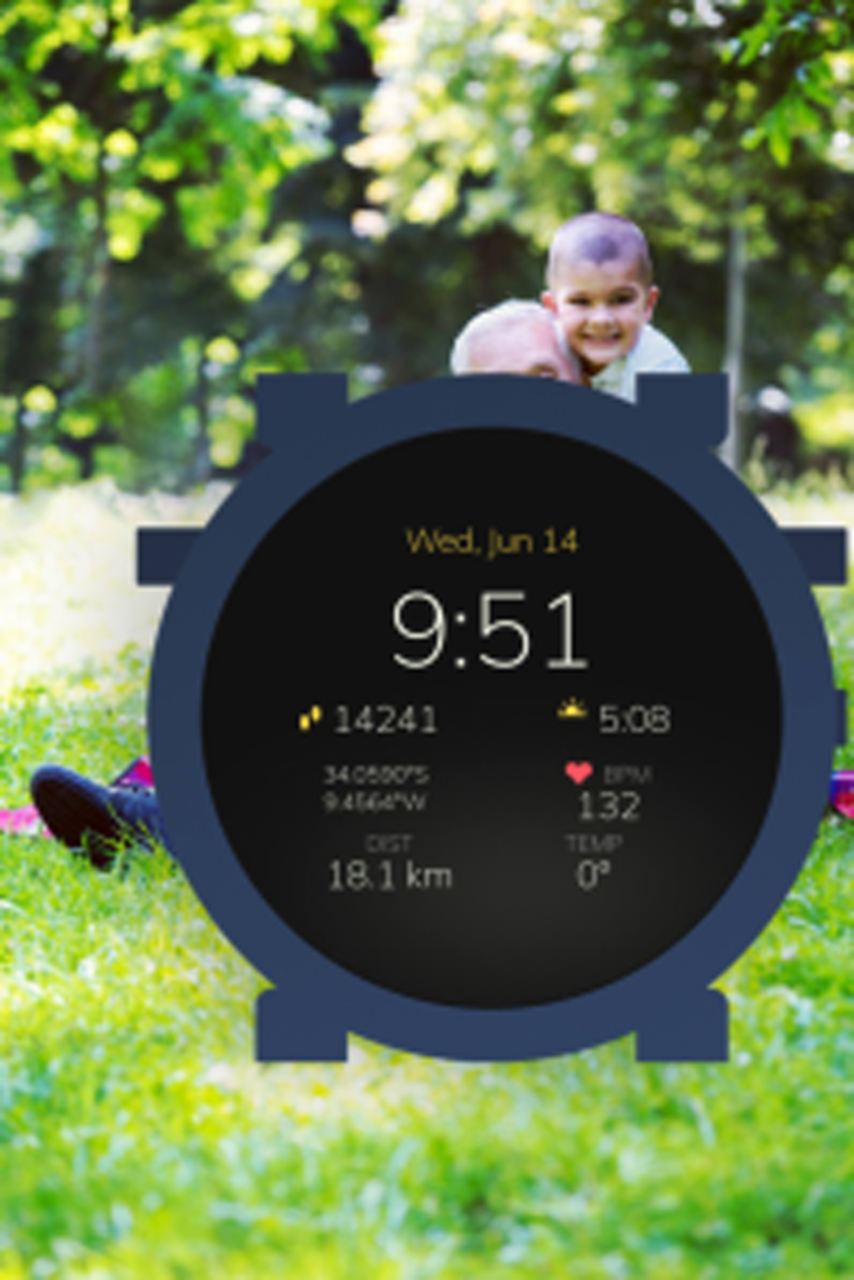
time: **9:51**
